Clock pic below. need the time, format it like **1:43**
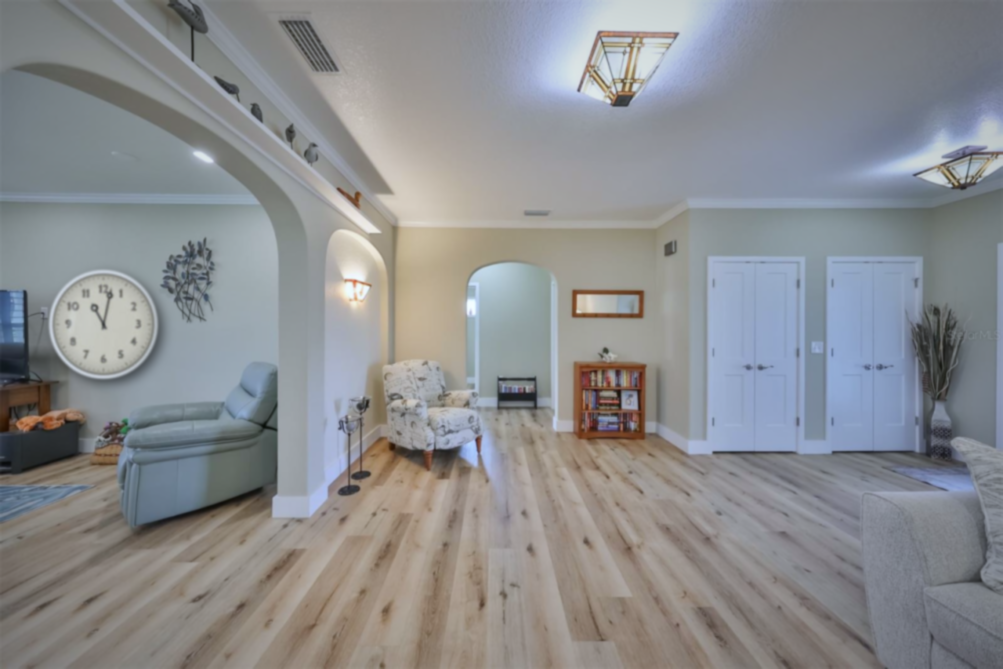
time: **11:02**
